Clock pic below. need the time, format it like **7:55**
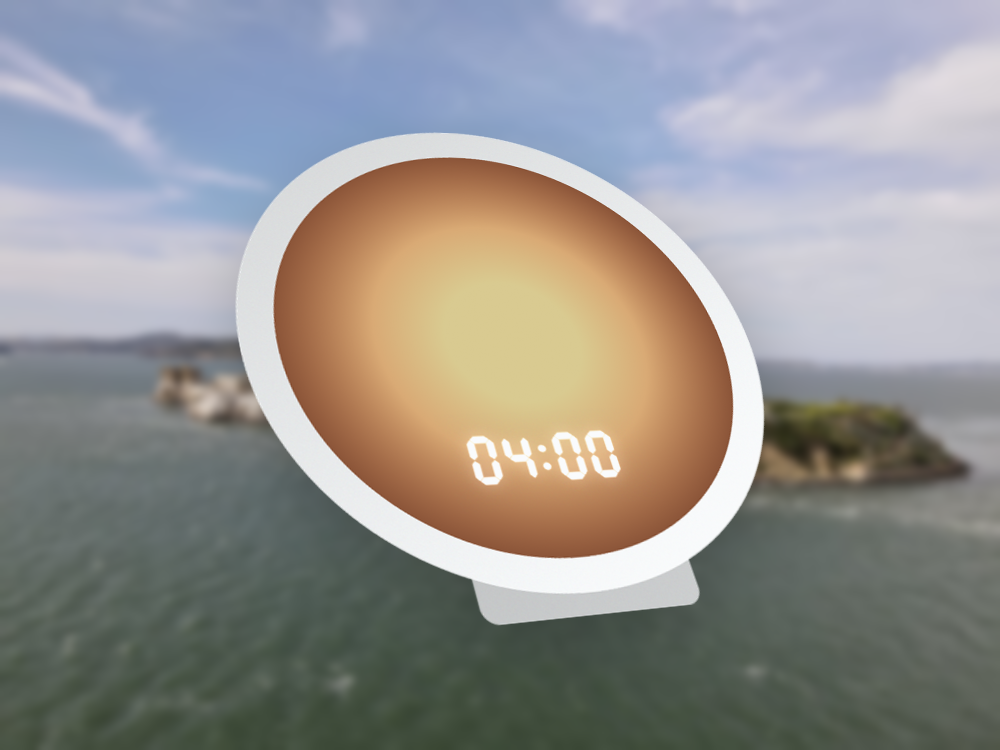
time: **4:00**
